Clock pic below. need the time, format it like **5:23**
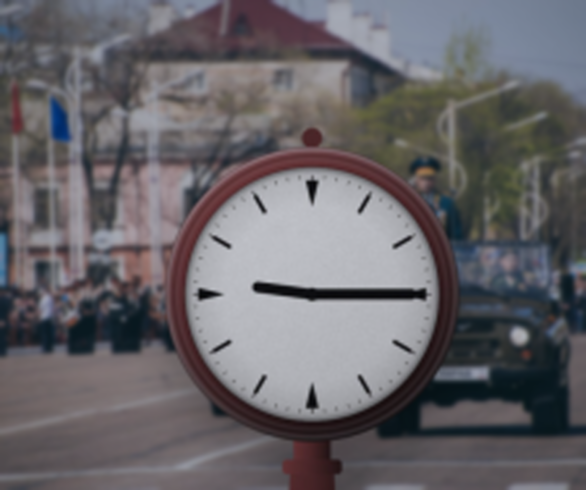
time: **9:15**
